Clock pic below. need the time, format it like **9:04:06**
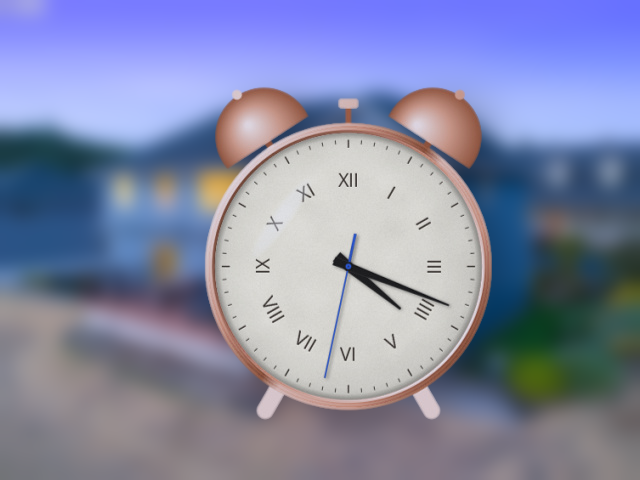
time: **4:18:32**
